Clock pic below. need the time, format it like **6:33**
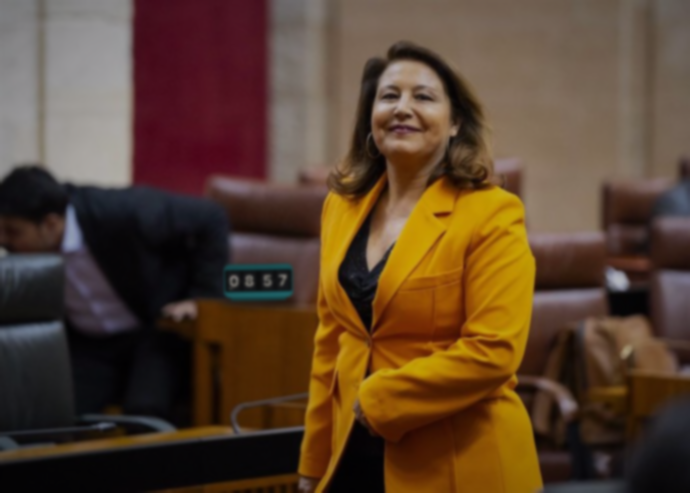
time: **8:57**
